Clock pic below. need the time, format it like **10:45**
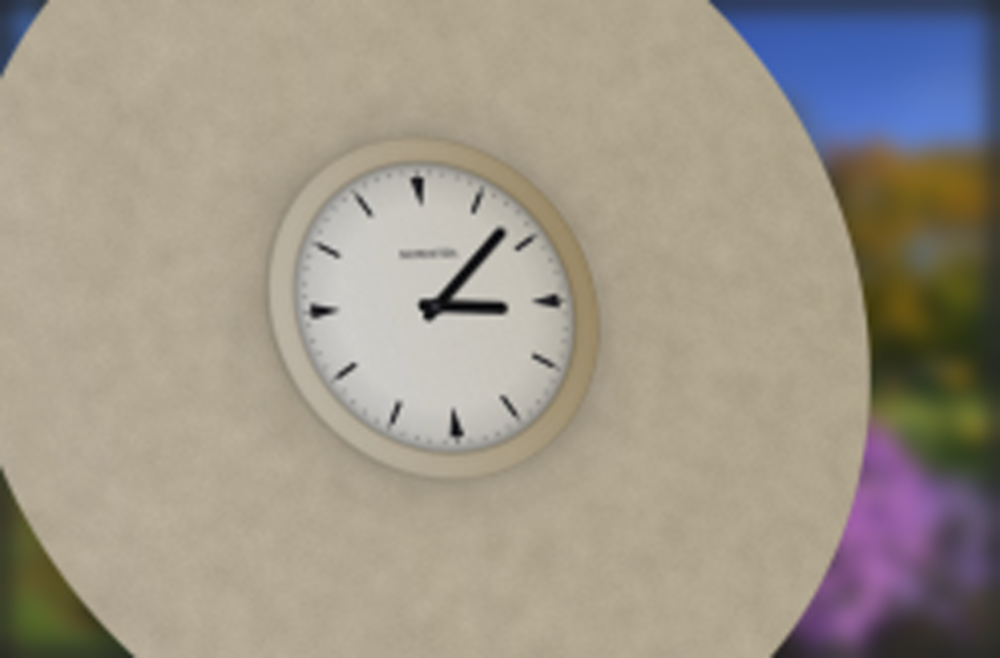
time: **3:08**
